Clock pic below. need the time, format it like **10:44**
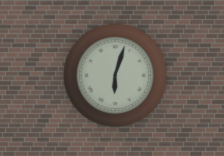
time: **6:03**
